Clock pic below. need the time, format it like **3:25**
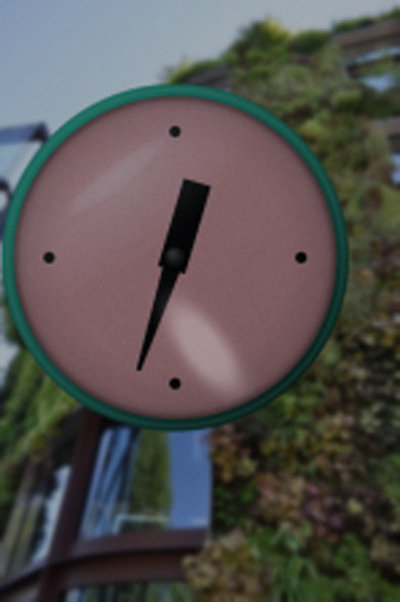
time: **12:33**
